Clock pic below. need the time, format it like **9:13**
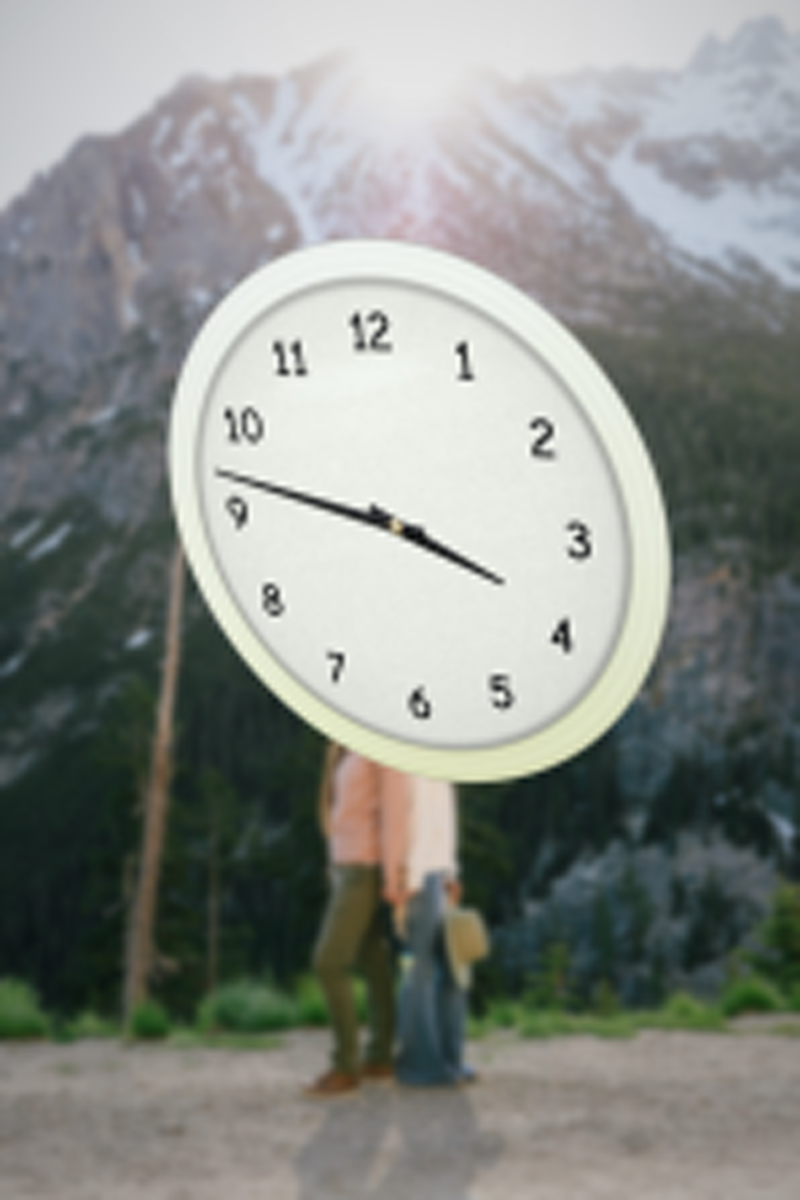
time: **3:47**
